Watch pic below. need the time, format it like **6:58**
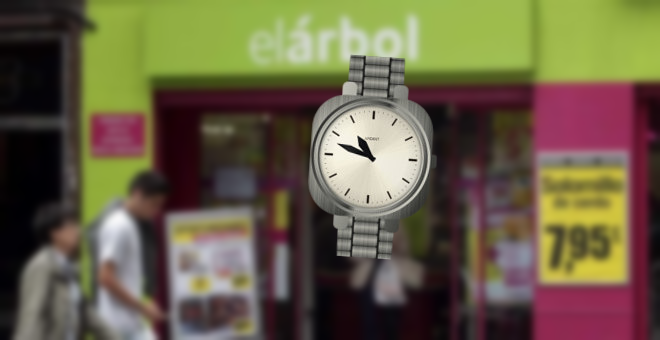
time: **10:48**
